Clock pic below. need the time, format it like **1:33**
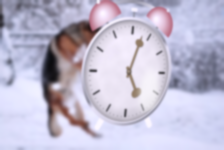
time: **5:03**
